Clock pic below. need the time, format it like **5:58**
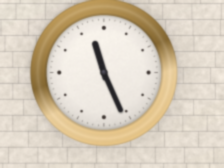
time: **11:26**
